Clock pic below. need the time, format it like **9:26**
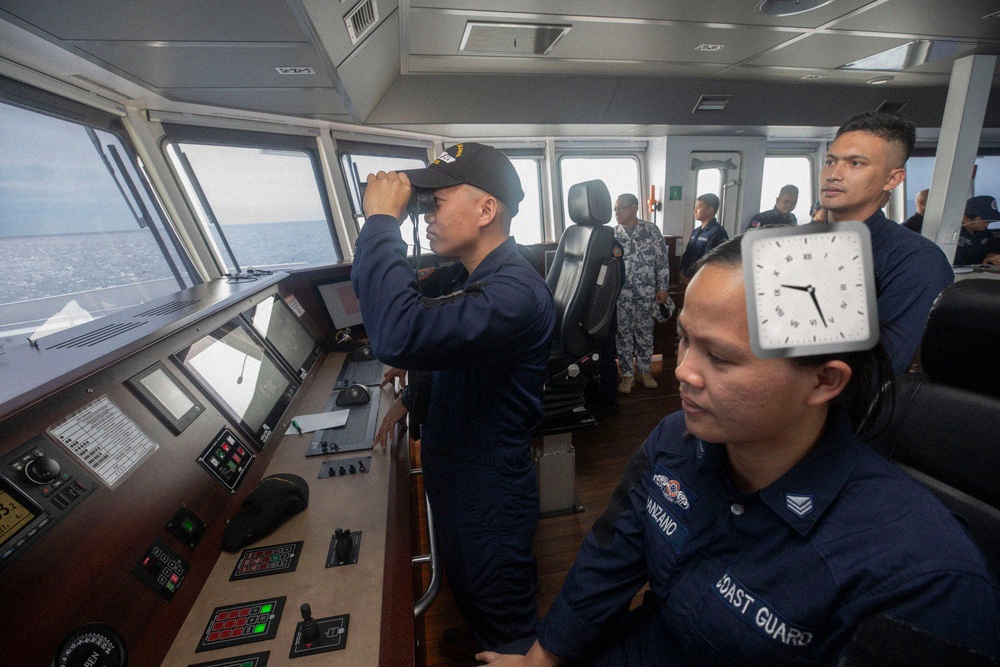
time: **9:27**
